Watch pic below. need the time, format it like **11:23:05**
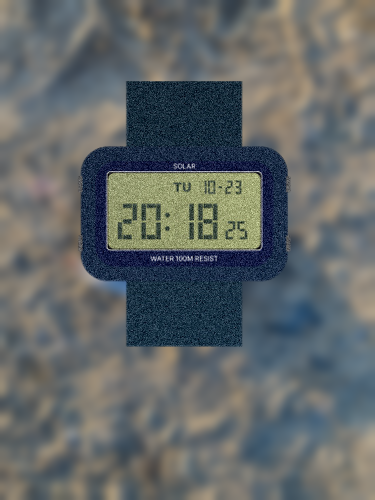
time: **20:18:25**
